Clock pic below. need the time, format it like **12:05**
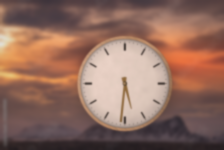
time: **5:31**
